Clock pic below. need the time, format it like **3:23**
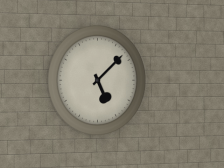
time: **5:08**
